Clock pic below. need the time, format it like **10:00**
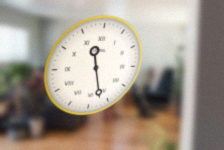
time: **11:27**
